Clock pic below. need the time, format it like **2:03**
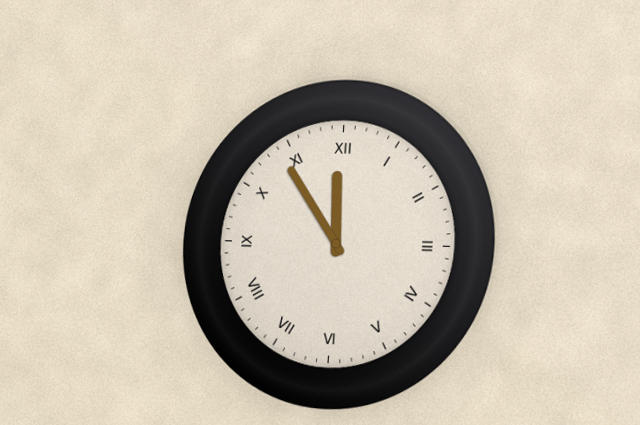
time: **11:54**
